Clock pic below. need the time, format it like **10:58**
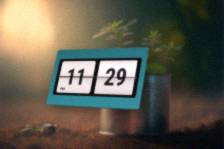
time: **11:29**
